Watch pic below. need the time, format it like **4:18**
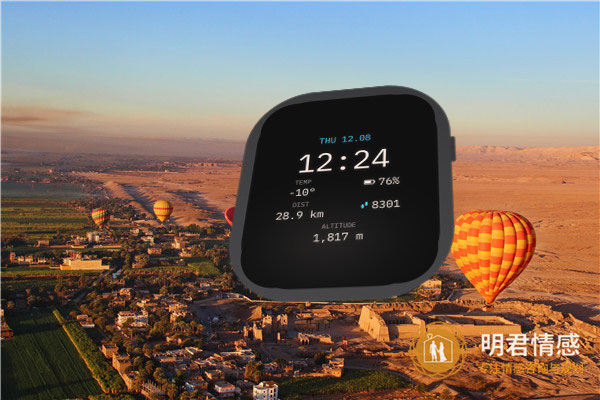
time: **12:24**
